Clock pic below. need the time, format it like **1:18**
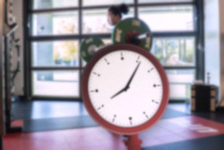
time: **8:06**
